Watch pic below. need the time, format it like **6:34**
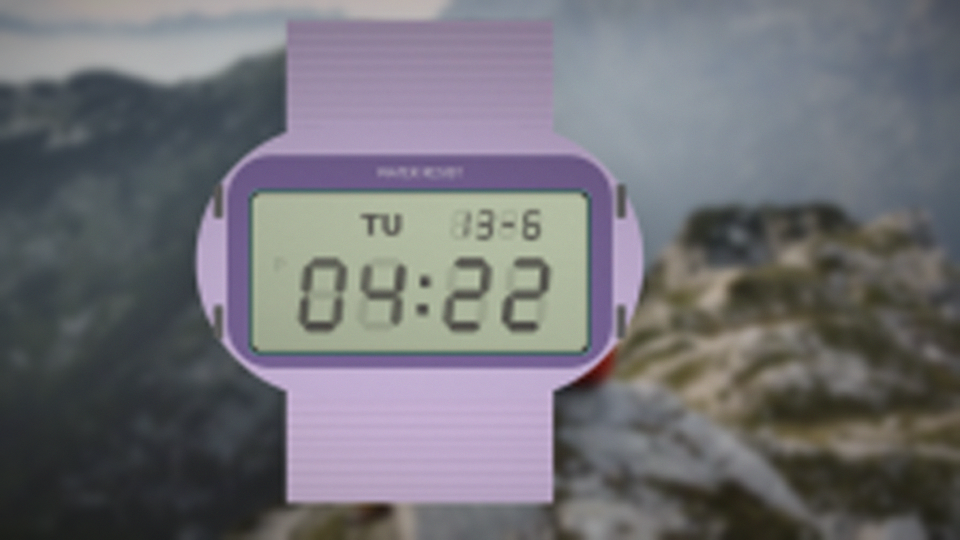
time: **4:22**
